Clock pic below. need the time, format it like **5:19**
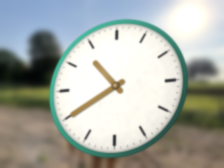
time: **10:40**
